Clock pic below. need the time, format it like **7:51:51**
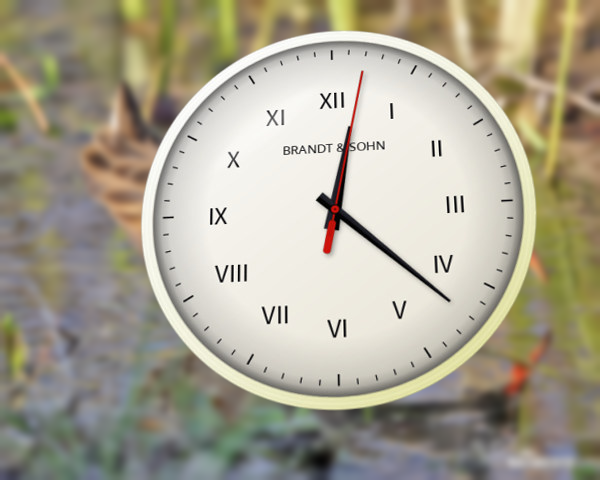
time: **12:22:02**
